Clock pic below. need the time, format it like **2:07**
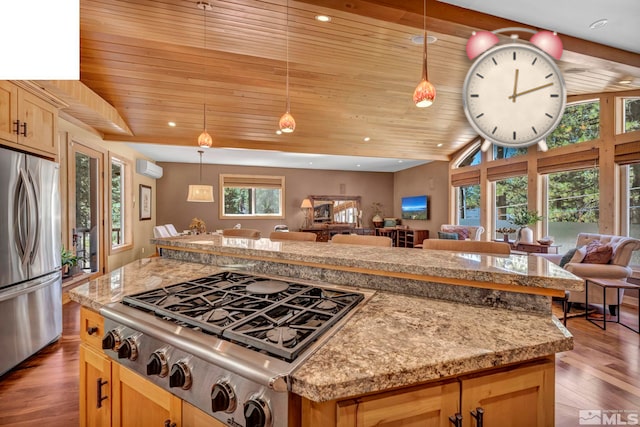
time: **12:12**
